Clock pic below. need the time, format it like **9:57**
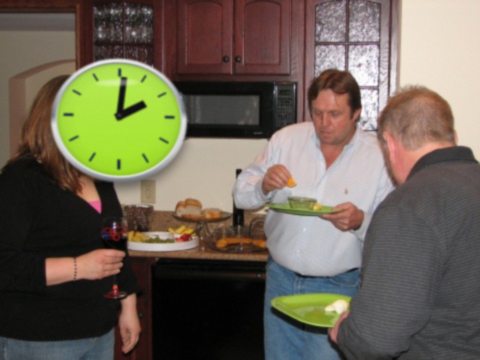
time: **2:01**
